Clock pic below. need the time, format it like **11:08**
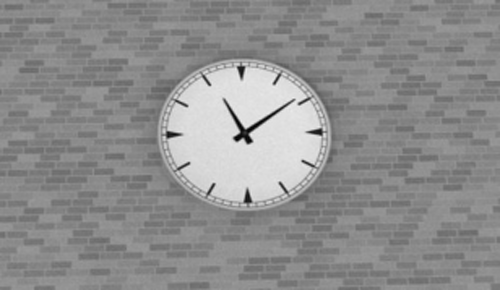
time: **11:09**
